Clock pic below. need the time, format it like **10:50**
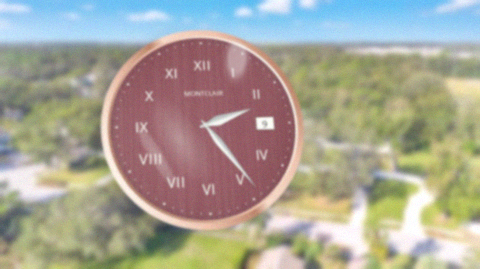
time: **2:24**
